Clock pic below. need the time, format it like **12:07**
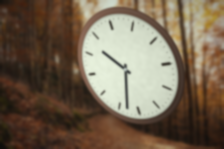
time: **10:33**
